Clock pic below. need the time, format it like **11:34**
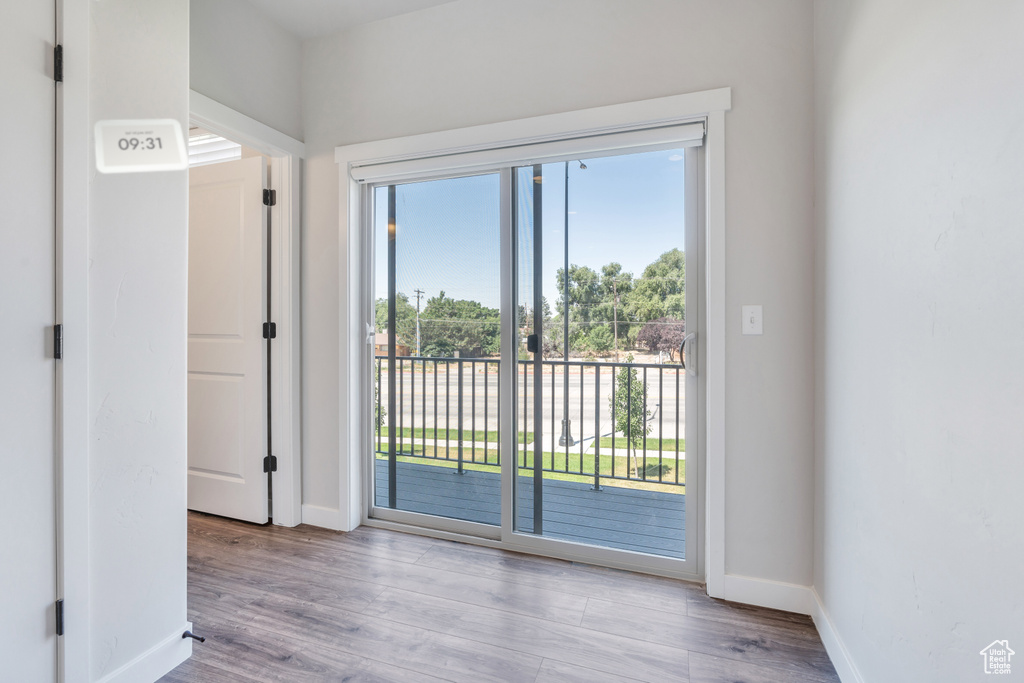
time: **9:31**
